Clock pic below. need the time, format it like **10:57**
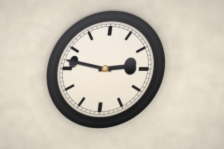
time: **2:47**
